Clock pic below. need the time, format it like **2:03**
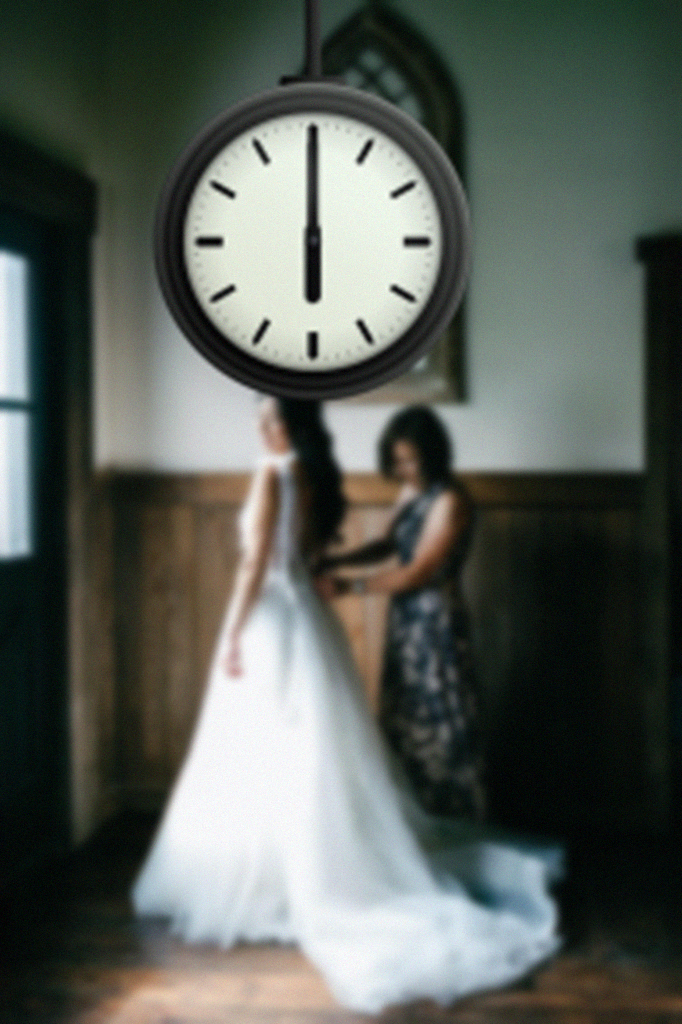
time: **6:00**
